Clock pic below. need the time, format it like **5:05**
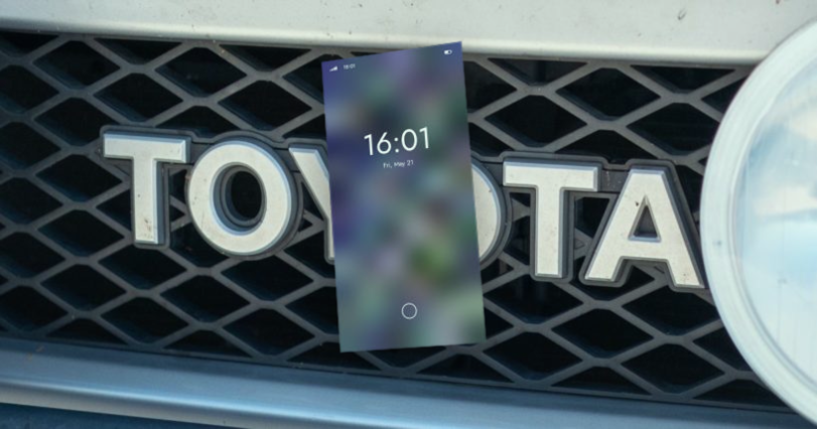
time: **16:01**
